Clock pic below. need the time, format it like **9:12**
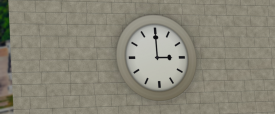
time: **3:00**
